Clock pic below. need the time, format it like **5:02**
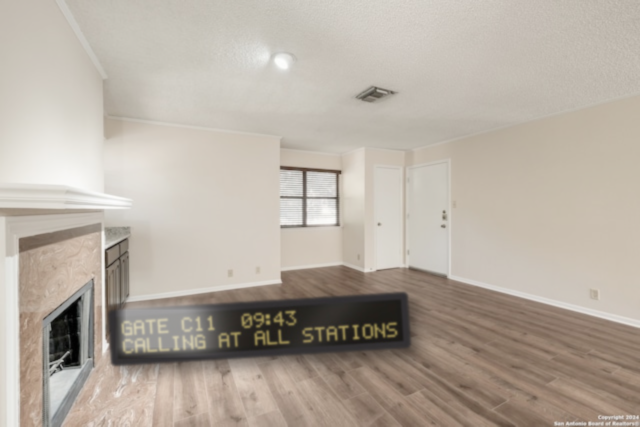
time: **9:43**
